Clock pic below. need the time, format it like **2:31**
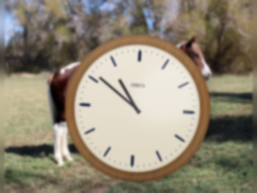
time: **10:51**
